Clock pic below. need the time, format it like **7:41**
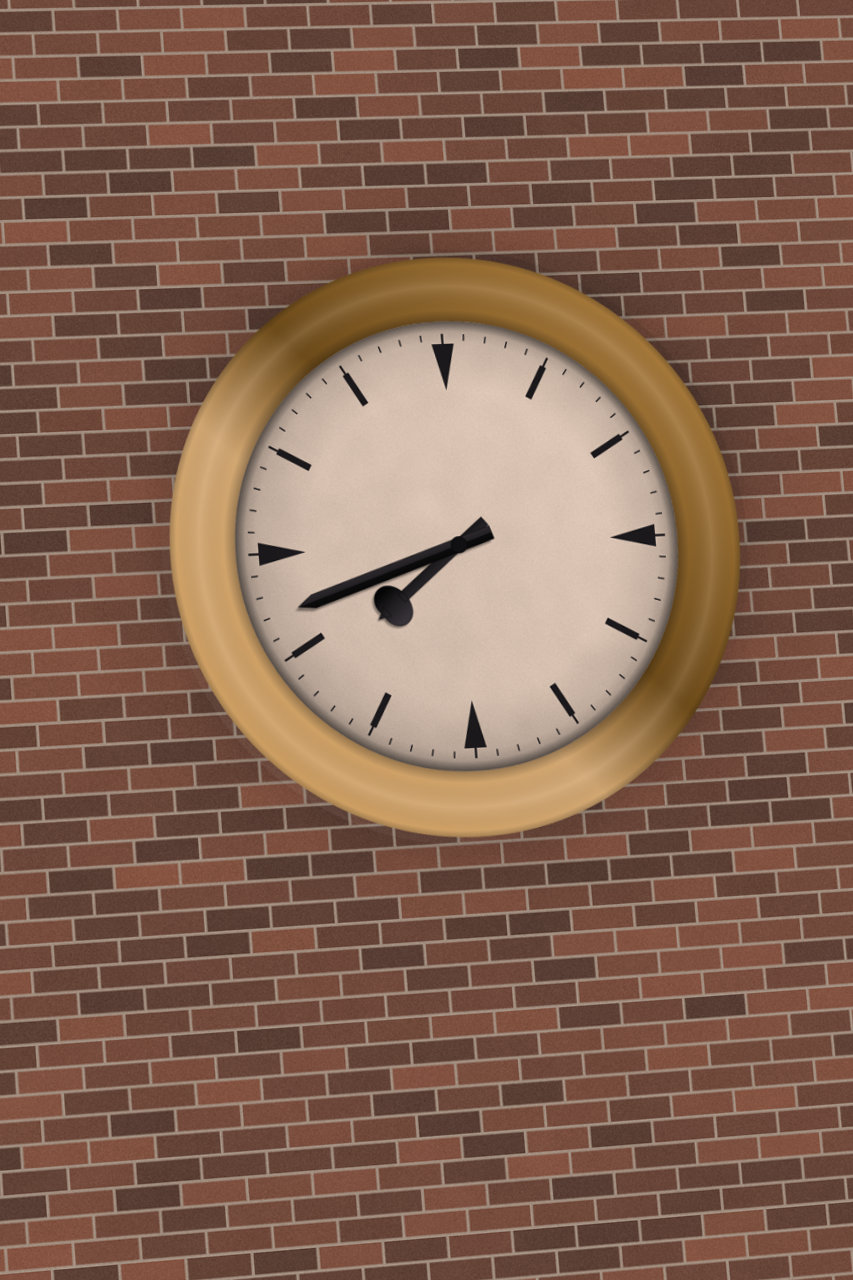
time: **7:42**
